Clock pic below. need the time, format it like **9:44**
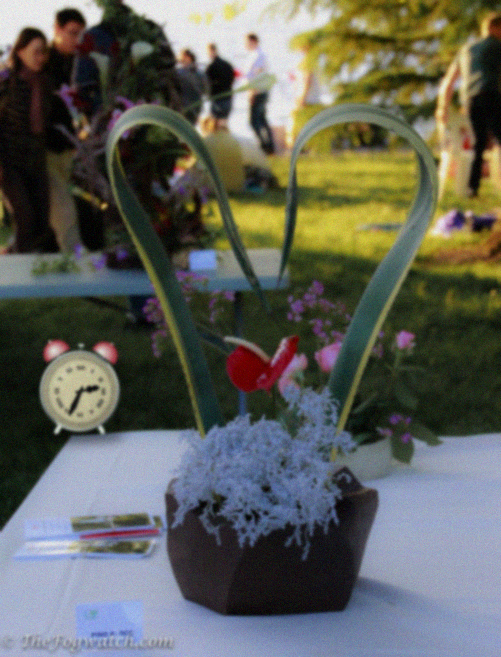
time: **2:34**
